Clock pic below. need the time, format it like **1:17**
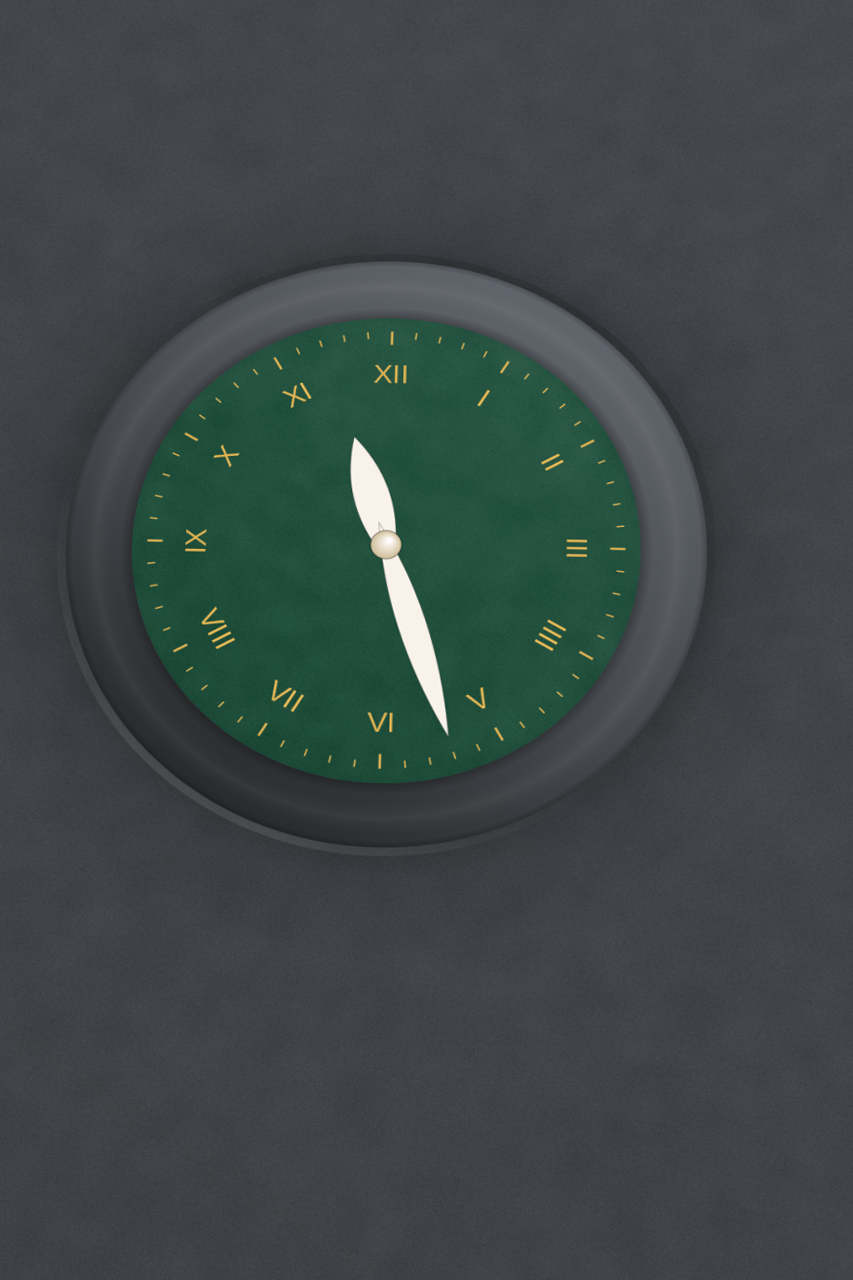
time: **11:27**
